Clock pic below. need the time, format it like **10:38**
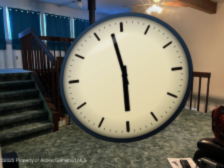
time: **5:58**
